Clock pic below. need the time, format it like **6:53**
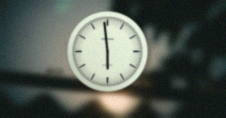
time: **5:59**
